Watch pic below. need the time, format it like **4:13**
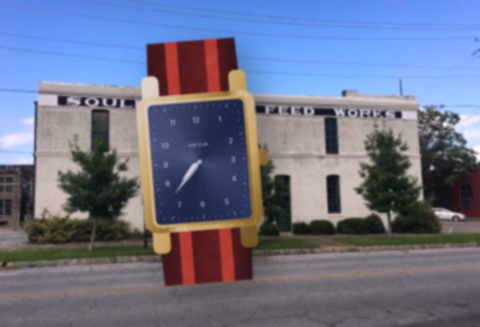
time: **7:37**
